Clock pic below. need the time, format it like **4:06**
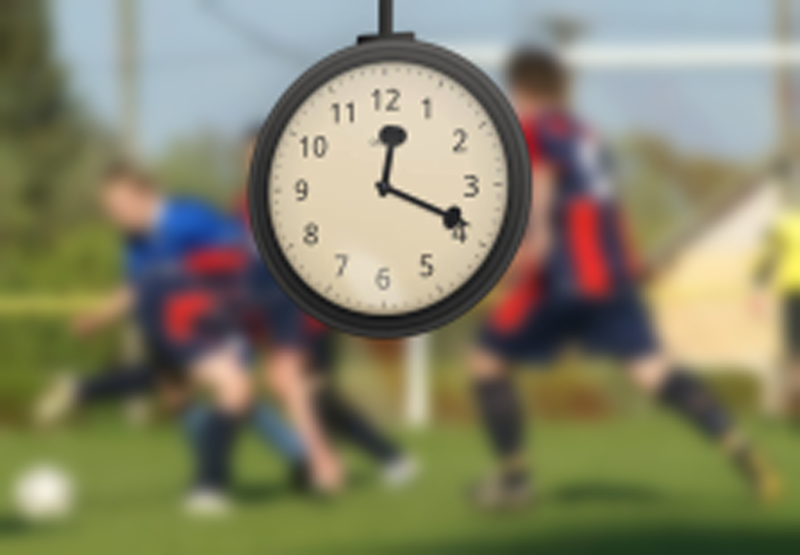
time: **12:19**
